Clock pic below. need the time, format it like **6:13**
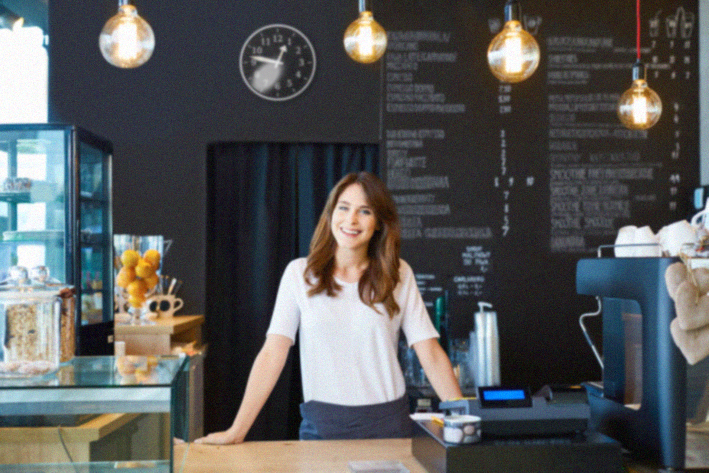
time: **12:47**
